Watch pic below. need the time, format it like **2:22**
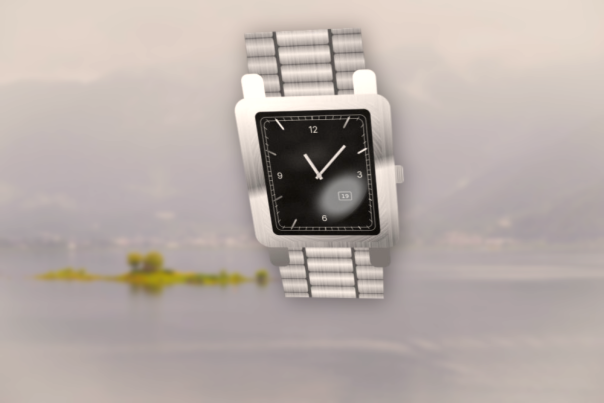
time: **11:07**
